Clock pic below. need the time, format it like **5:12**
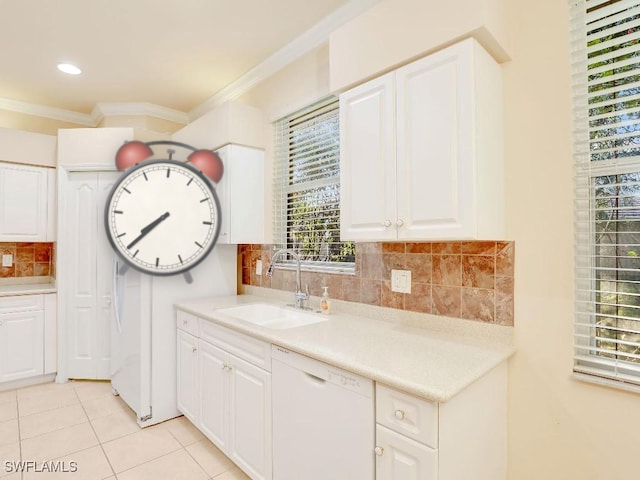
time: **7:37**
